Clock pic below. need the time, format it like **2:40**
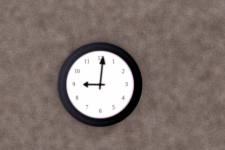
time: **9:01**
